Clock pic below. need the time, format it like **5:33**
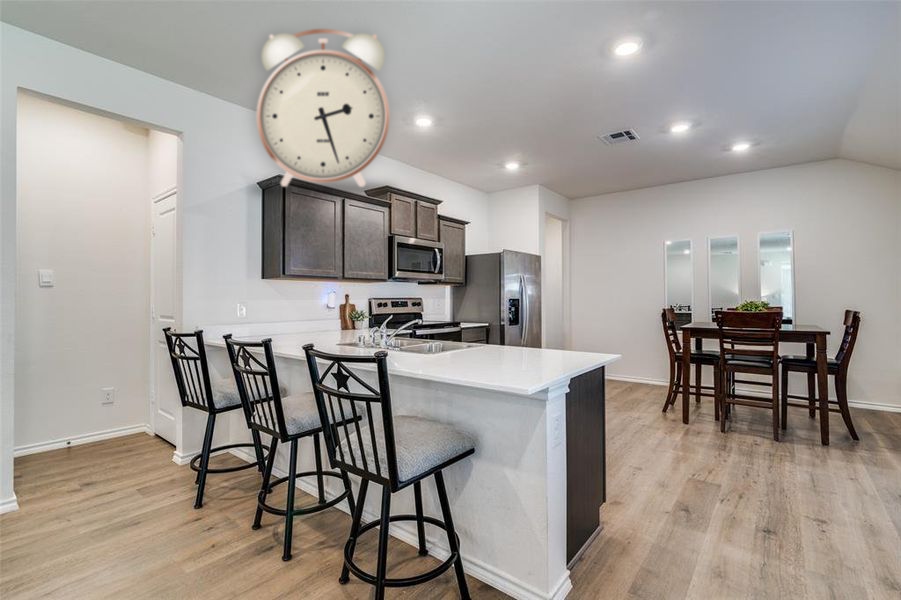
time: **2:27**
